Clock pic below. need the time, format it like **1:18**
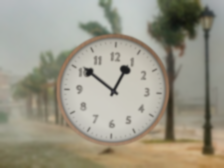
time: **12:51**
